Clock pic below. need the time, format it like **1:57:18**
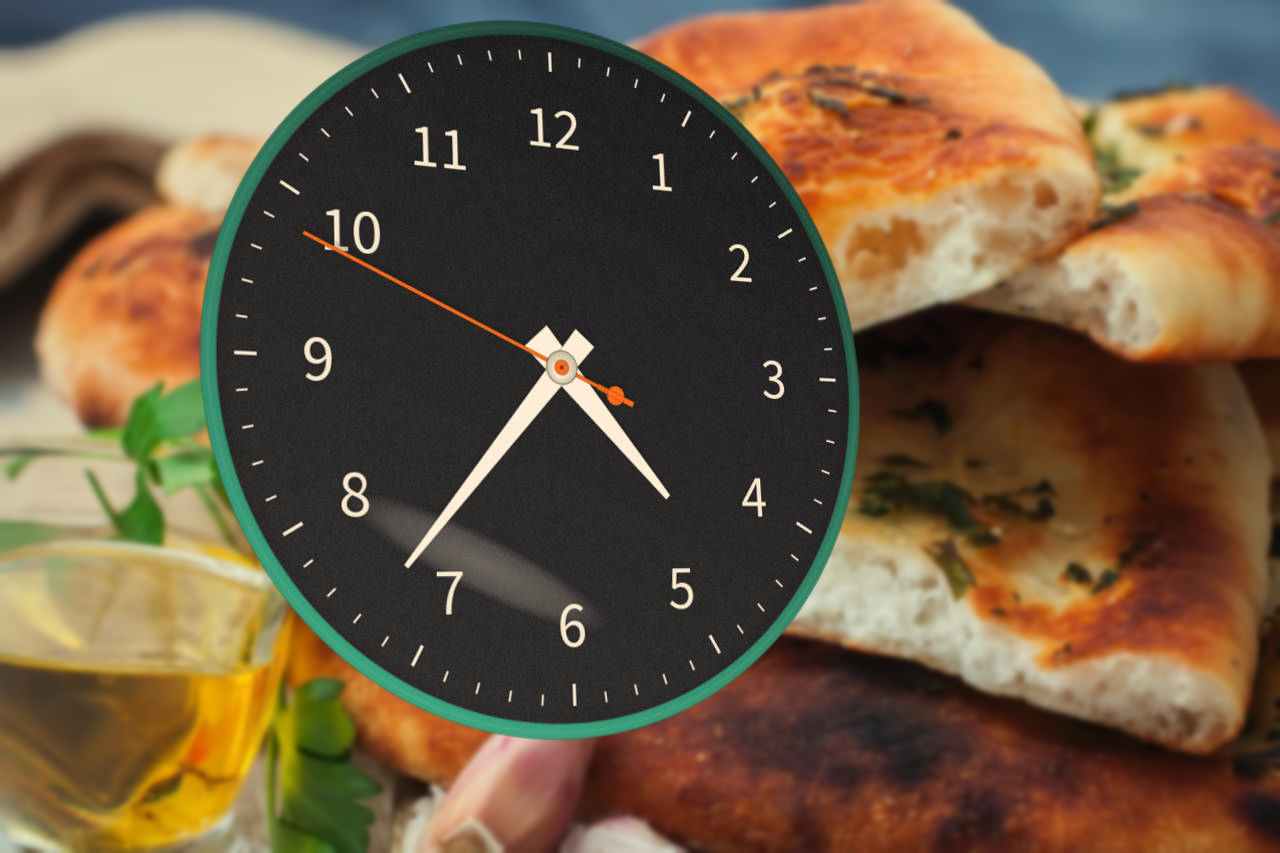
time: **4:36:49**
